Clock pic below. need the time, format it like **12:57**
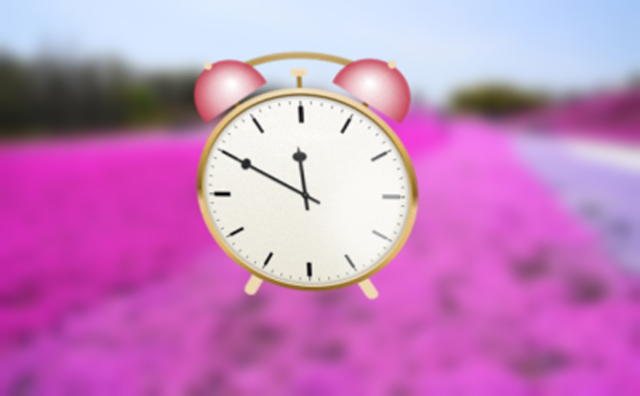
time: **11:50**
